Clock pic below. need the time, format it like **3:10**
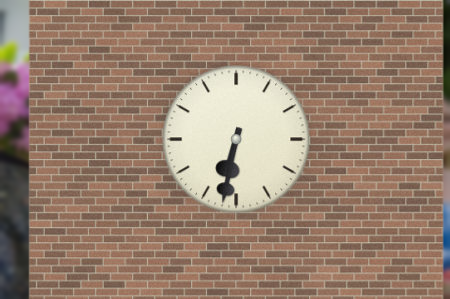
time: **6:32**
